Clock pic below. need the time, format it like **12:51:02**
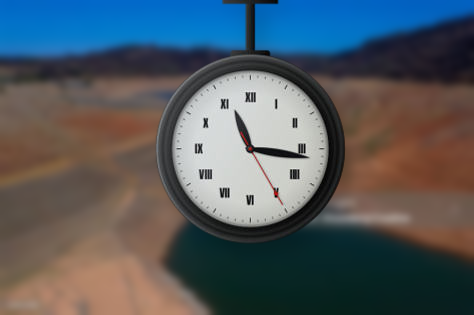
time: **11:16:25**
